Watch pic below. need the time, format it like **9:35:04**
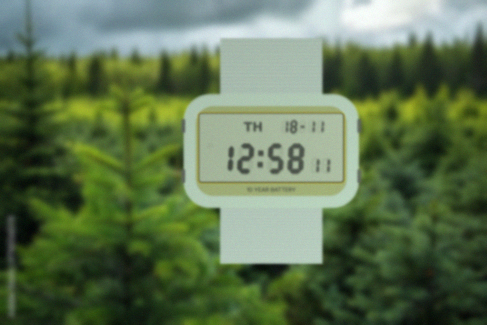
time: **12:58:11**
